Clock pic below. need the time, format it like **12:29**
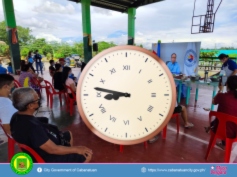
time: **8:47**
